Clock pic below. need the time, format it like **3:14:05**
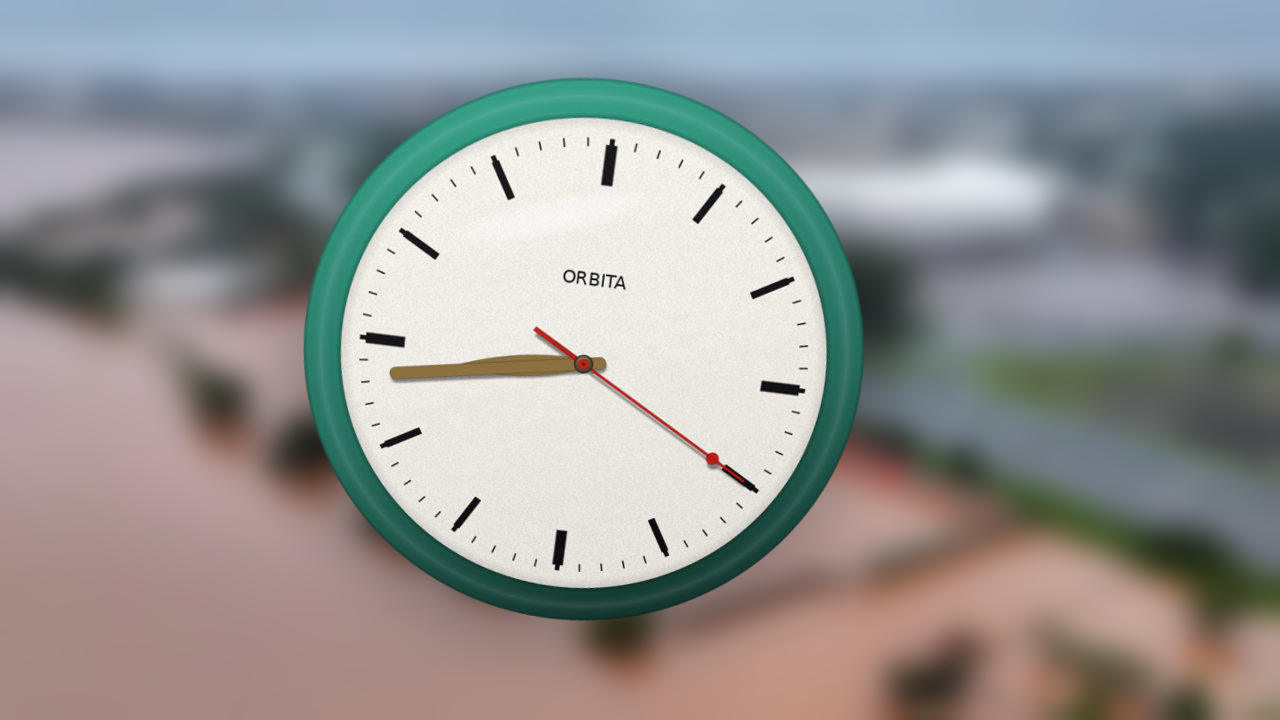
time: **8:43:20**
